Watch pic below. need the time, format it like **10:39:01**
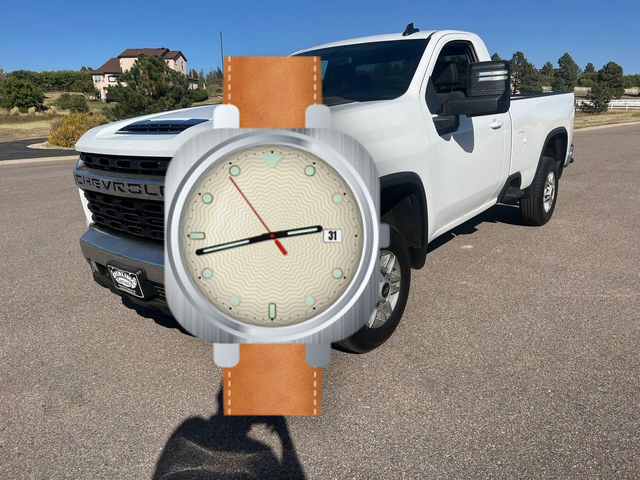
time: **2:42:54**
